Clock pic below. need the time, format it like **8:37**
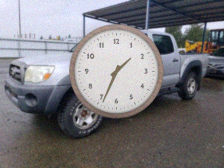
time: **1:34**
